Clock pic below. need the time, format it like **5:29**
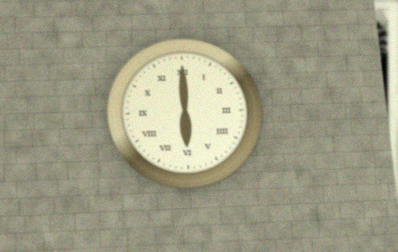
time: **6:00**
